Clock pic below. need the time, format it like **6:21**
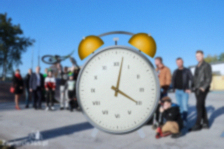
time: **4:02**
